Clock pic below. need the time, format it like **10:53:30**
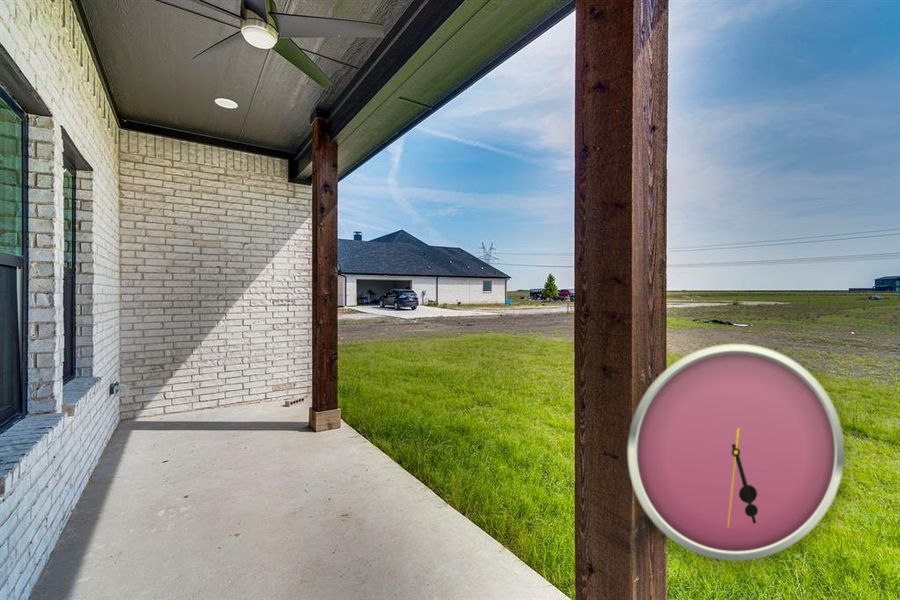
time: **5:27:31**
